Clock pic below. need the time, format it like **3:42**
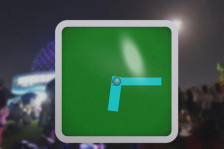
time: **6:15**
